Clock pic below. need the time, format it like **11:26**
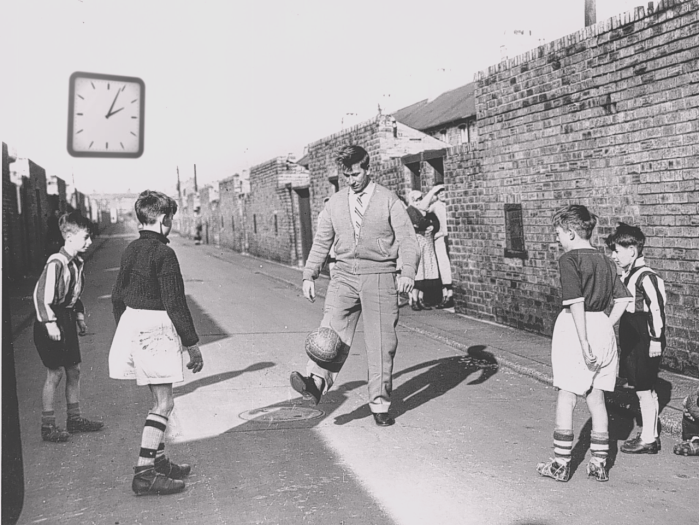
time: **2:04**
